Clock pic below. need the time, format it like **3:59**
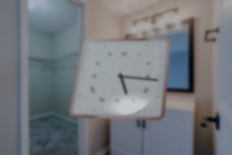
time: **5:16**
